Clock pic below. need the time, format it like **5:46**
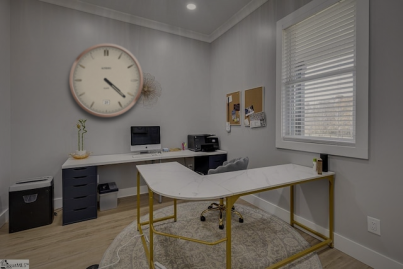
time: **4:22**
